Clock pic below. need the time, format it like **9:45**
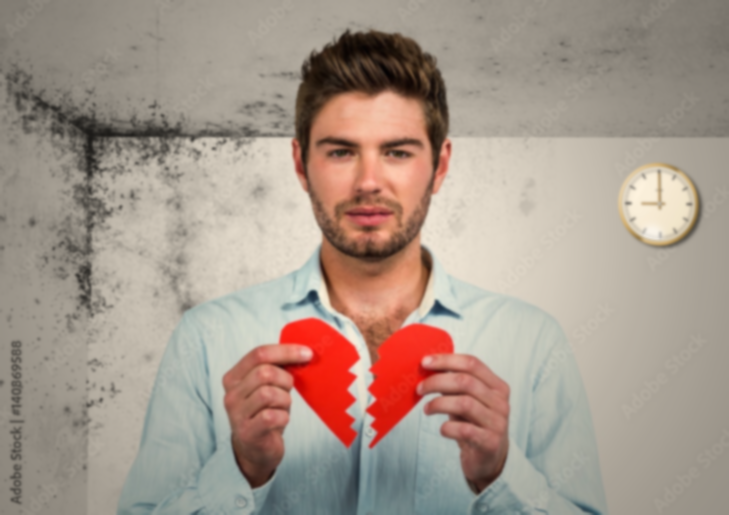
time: **9:00**
